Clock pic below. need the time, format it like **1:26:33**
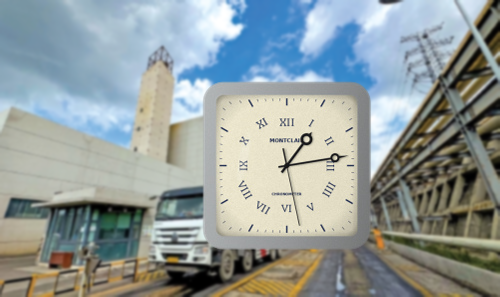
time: **1:13:28**
